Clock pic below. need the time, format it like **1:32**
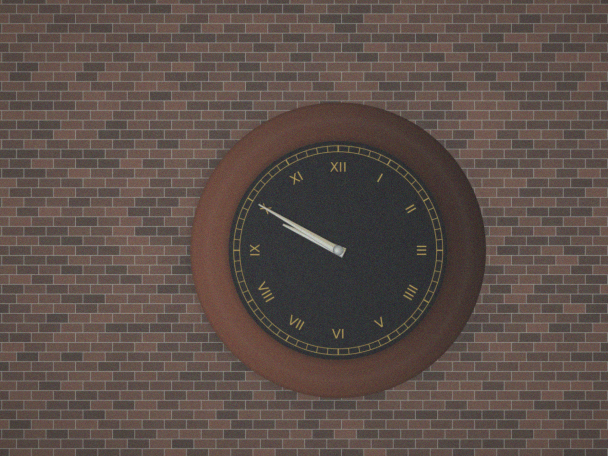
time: **9:50**
